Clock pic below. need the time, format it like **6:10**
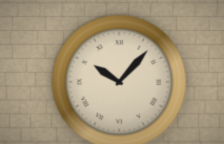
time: **10:07**
